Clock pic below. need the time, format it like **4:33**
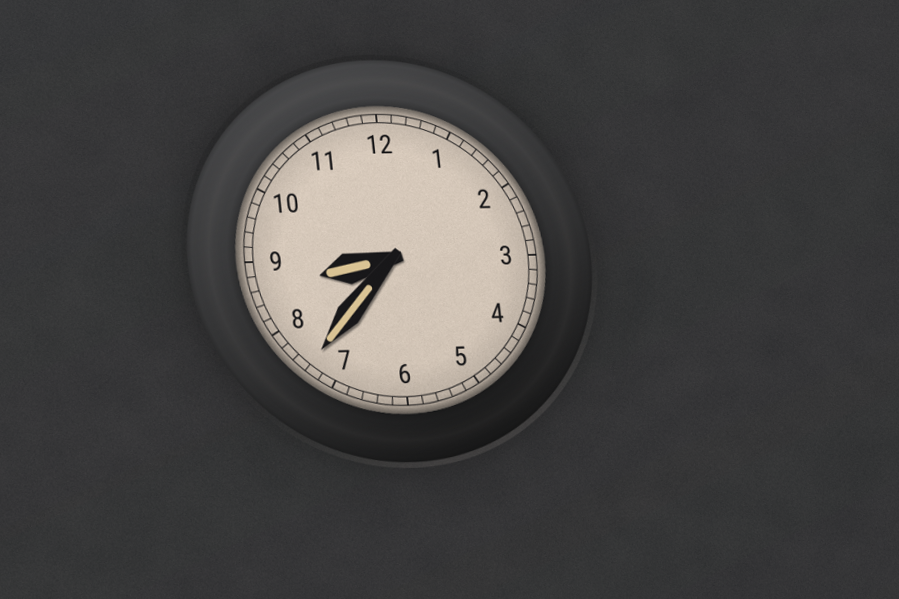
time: **8:37**
